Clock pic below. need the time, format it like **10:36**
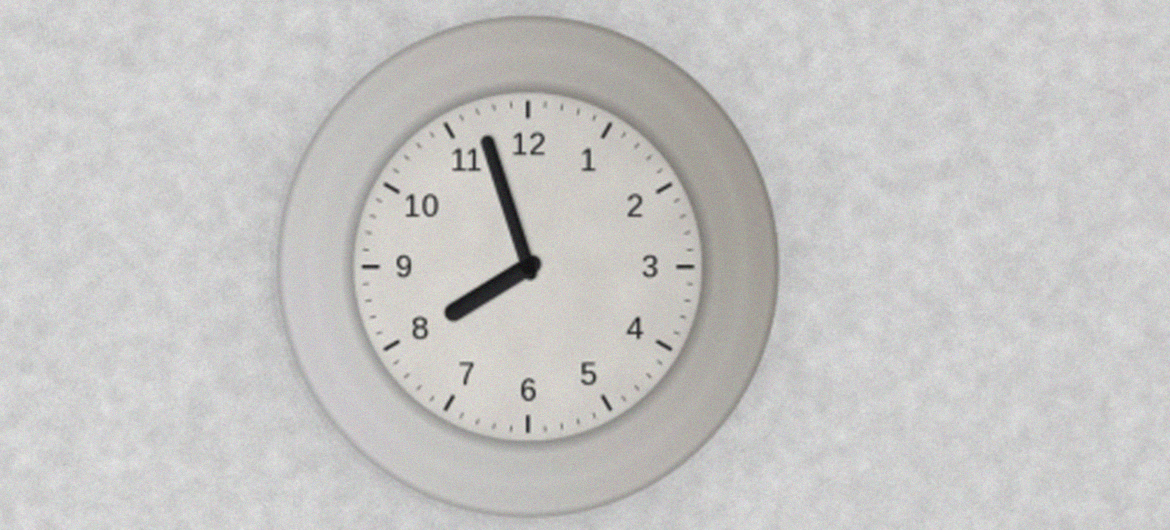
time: **7:57**
